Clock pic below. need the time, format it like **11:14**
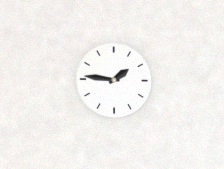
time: **1:46**
